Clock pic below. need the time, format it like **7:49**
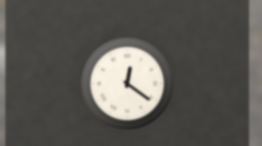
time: **12:21**
